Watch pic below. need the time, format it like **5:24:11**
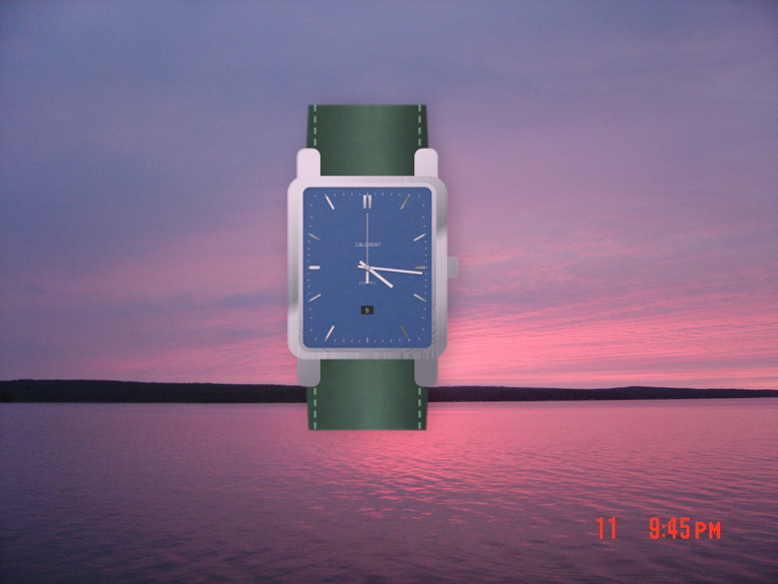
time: **4:16:00**
